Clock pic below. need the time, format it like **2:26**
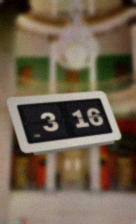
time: **3:16**
